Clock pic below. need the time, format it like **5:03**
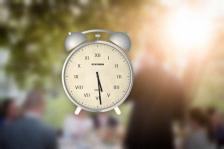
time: **5:29**
